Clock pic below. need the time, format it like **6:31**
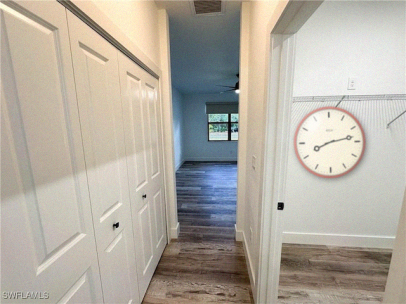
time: **8:13**
